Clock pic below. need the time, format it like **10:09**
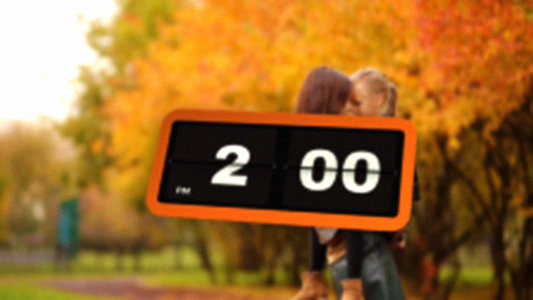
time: **2:00**
